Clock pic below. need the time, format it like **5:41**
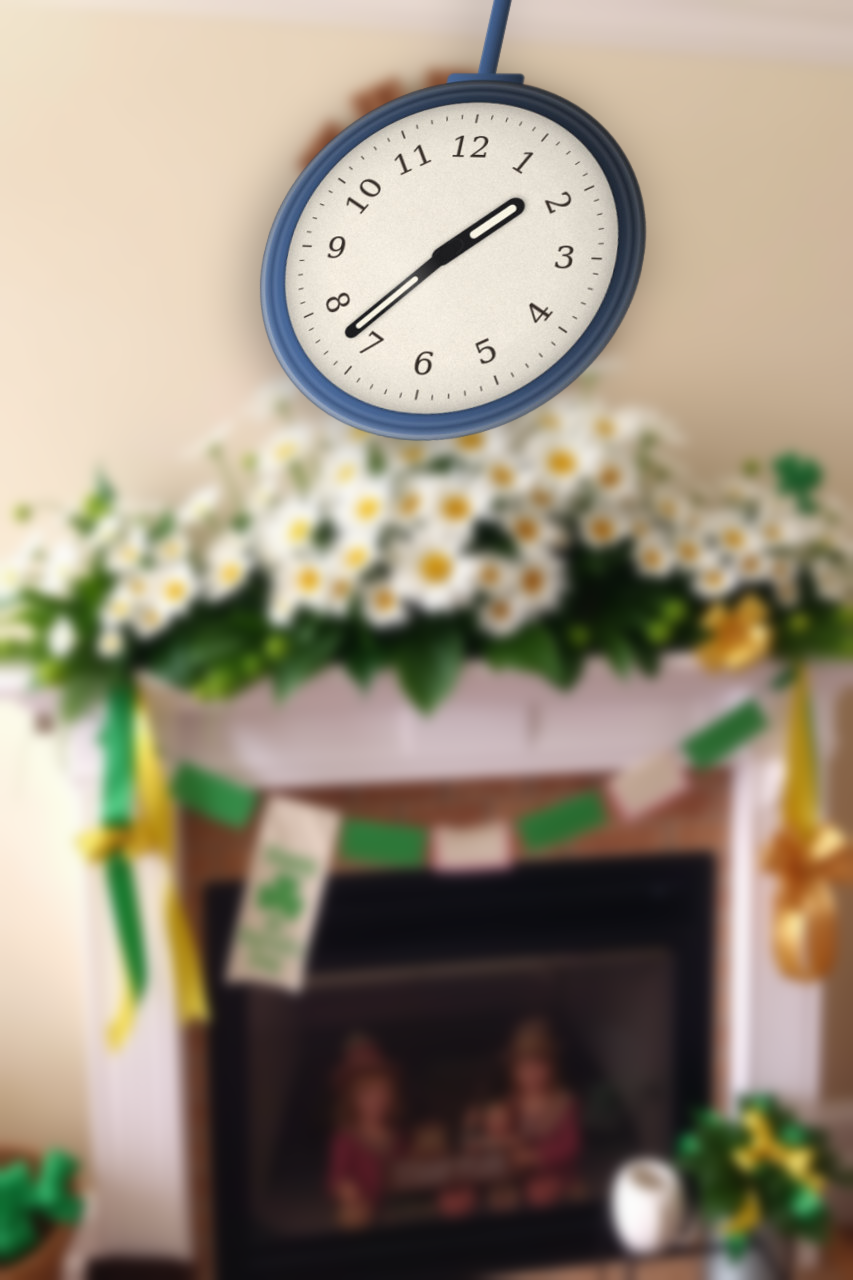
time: **1:37**
